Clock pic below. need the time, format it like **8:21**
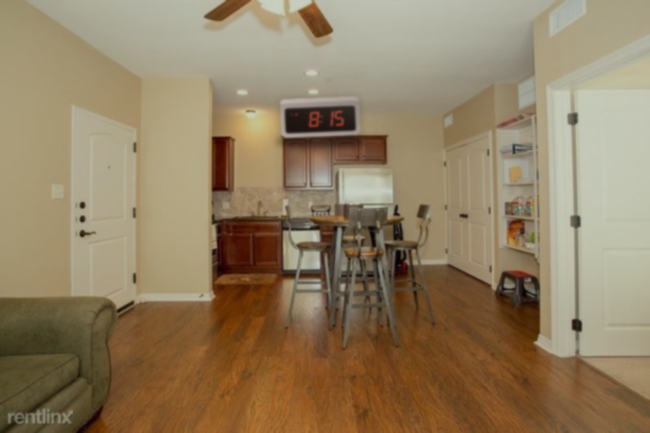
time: **8:15**
